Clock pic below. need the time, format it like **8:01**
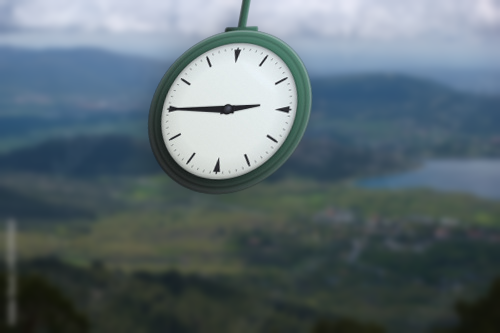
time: **2:45**
